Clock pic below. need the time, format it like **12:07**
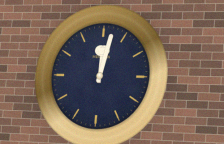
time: **12:02**
